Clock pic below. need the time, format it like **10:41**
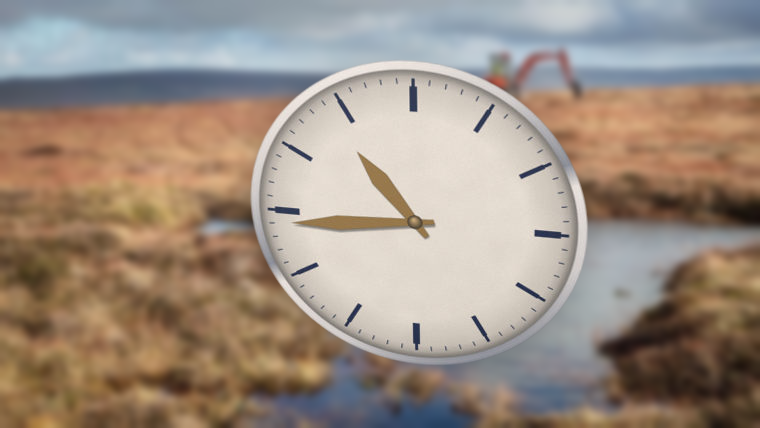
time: **10:44**
